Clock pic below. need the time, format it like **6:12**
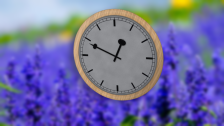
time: **12:49**
